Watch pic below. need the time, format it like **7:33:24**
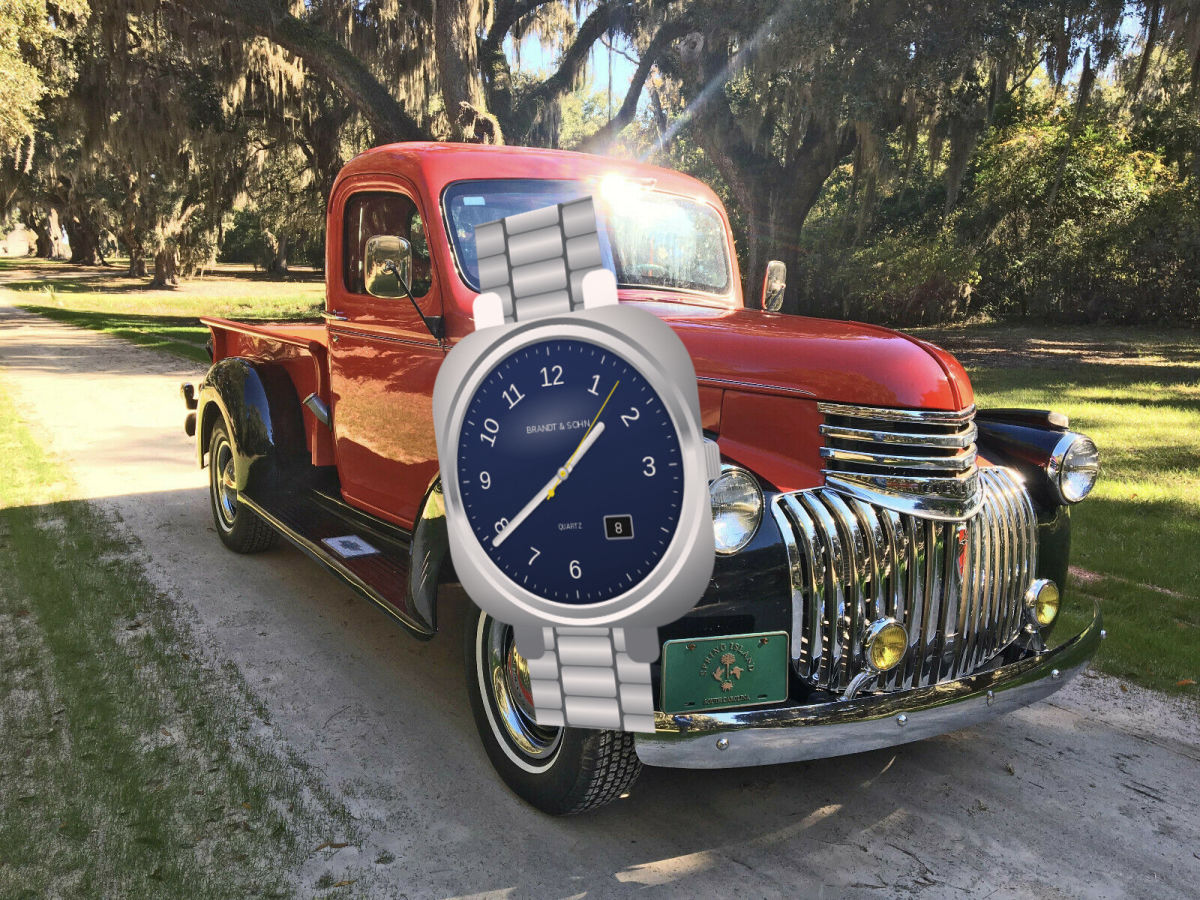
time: **1:39:07**
